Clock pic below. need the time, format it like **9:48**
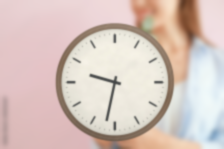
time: **9:32**
